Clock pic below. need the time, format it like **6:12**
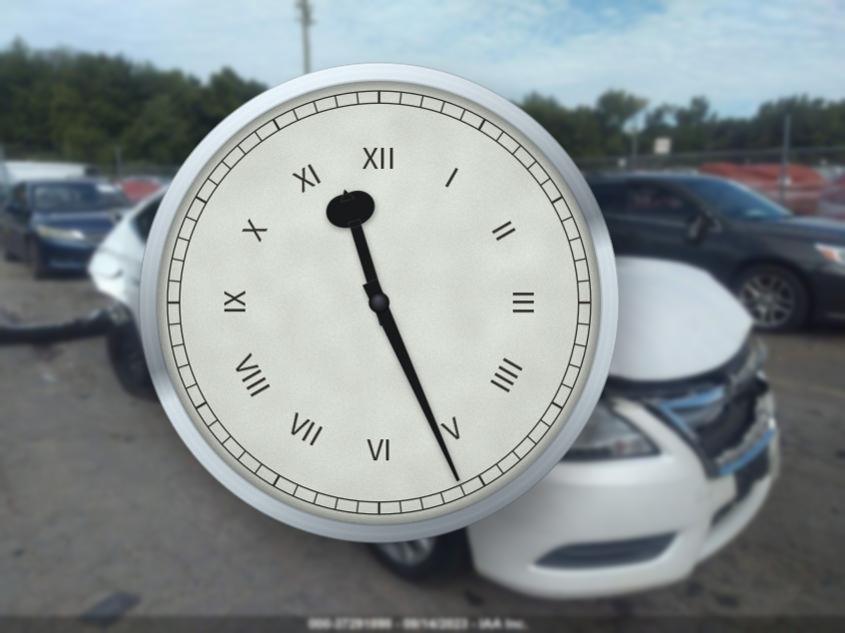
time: **11:26**
